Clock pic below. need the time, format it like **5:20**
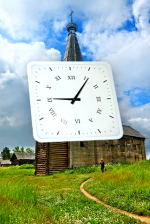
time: **9:06**
